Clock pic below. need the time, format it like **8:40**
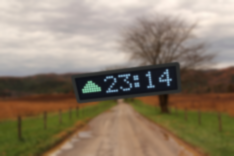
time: **23:14**
